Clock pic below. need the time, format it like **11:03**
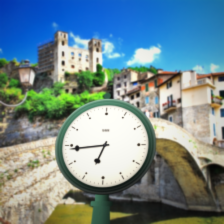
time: **6:44**
